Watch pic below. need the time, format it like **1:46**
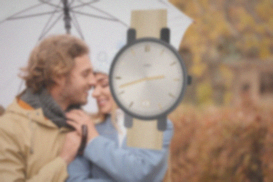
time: **2:42**
